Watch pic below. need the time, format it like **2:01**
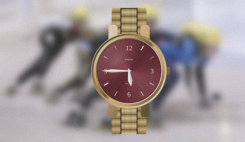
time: **5:45**
